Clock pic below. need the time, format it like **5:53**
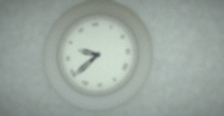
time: **9:39**
